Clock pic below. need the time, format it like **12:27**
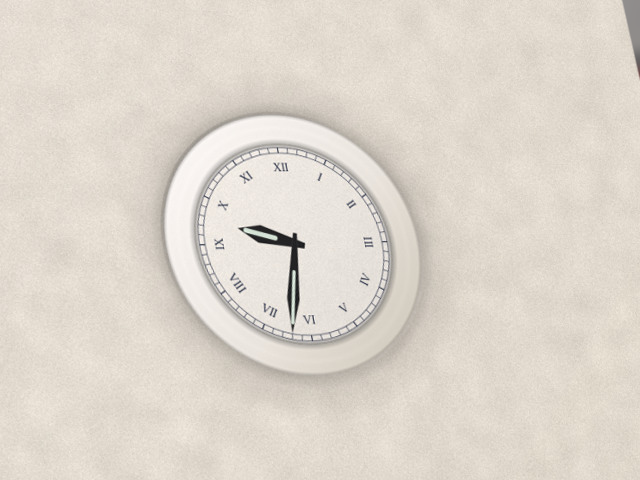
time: **9:32**
